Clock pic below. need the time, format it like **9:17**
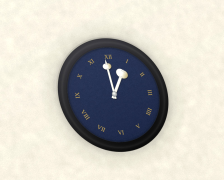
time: **12:59**
